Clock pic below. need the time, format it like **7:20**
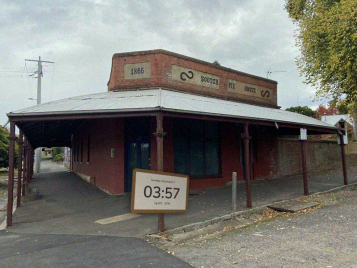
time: **3:57**
